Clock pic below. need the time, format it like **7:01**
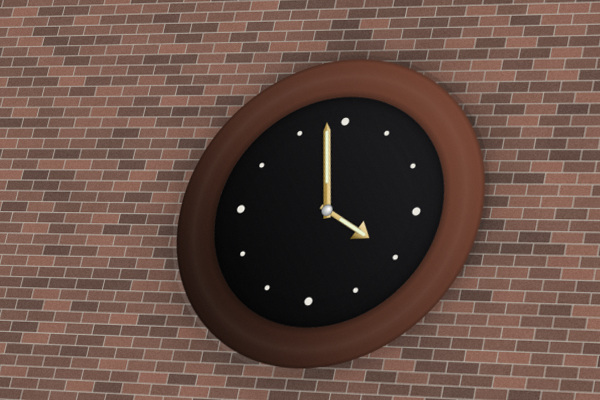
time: **3:58**
